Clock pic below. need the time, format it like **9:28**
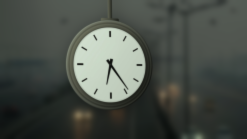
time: **6:24**
